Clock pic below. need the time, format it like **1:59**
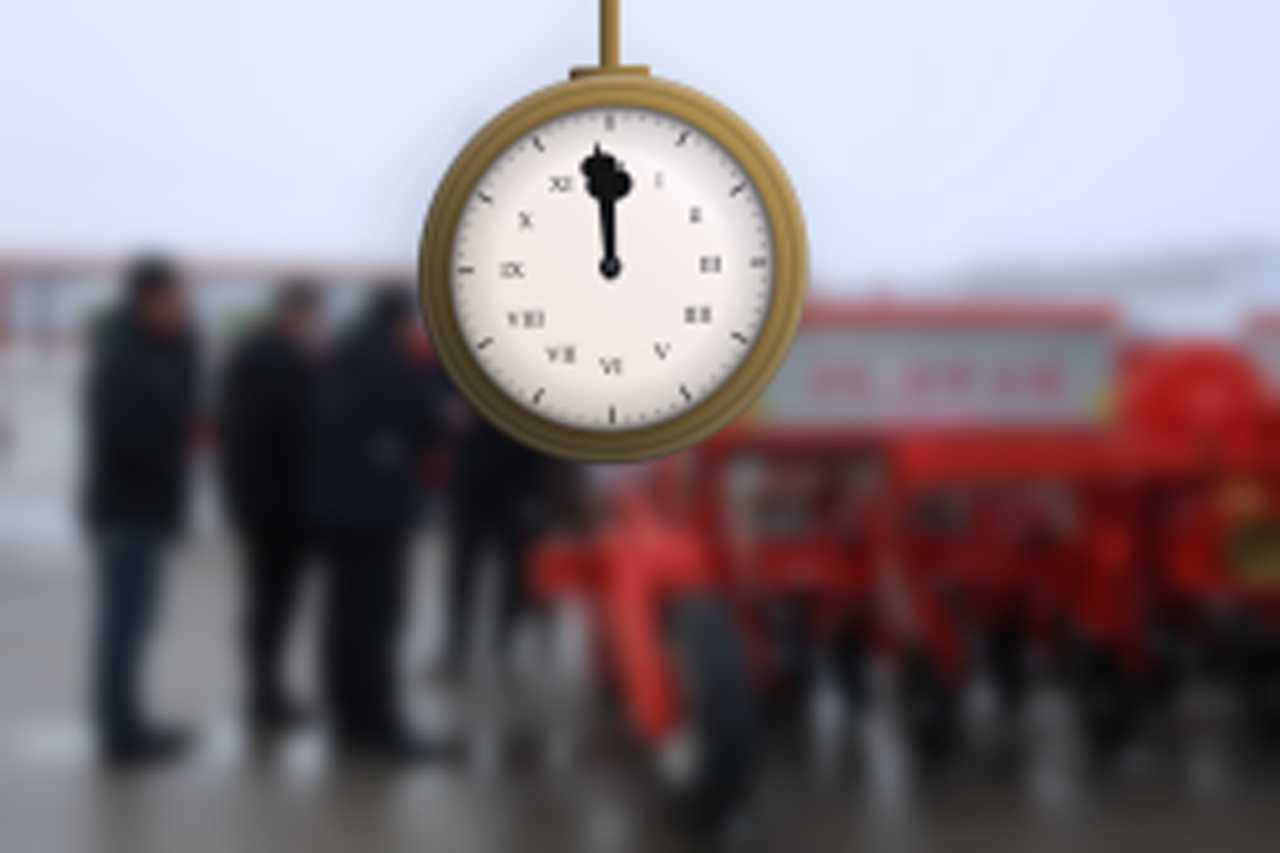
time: **11:59**
